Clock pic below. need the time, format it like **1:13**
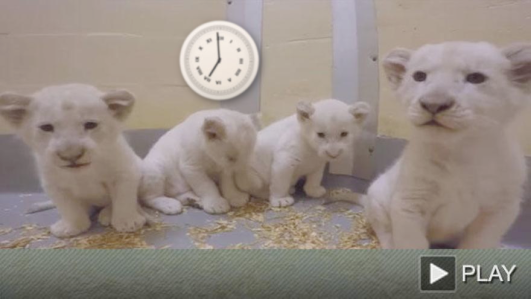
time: **6:59**
